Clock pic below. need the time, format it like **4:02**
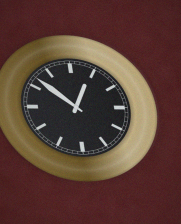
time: **12:52**
